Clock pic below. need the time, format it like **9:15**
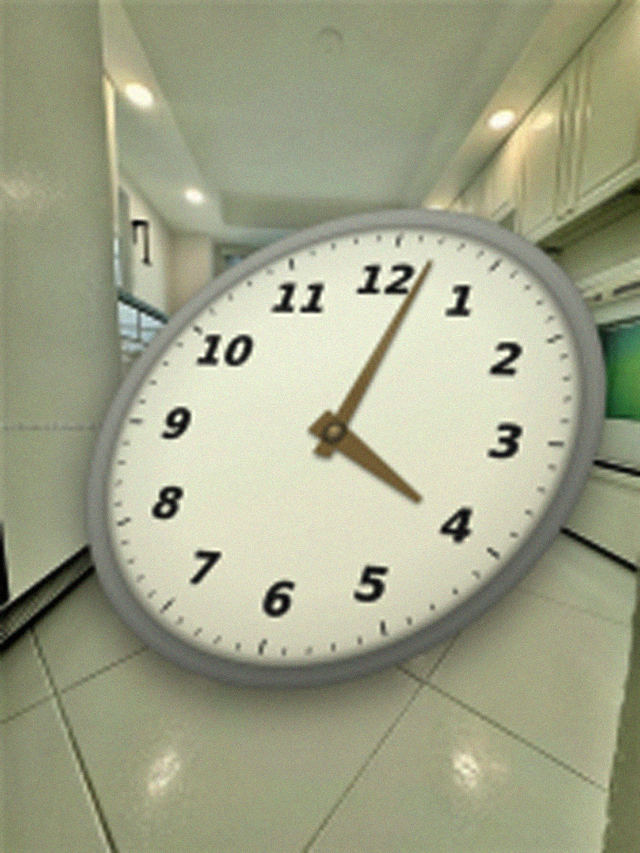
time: **4:02**
